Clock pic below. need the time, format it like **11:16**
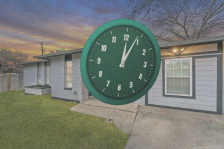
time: **12:04**
